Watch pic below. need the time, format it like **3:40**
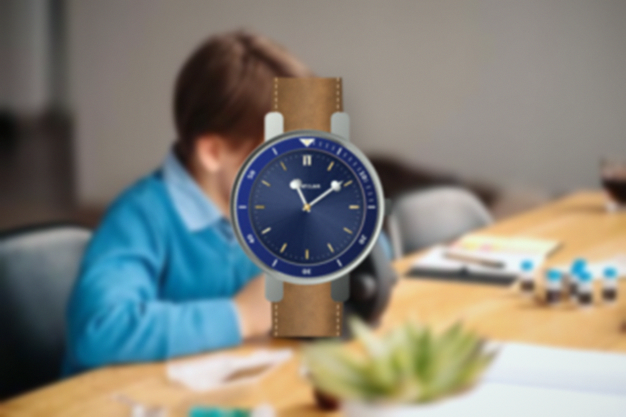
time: **11:09**
